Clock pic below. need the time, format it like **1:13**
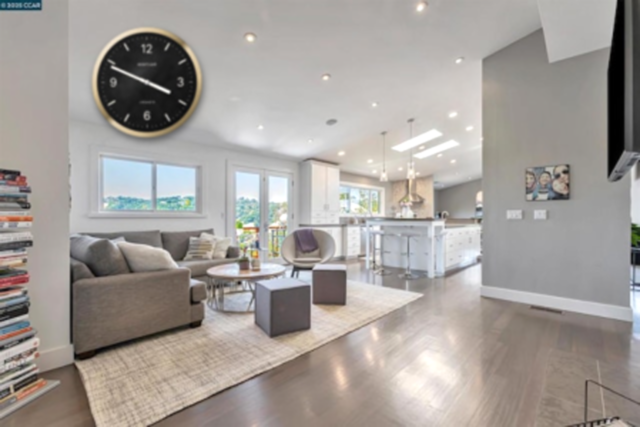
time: **3:49**
